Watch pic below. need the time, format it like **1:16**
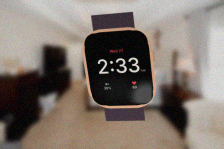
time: **2:33**
